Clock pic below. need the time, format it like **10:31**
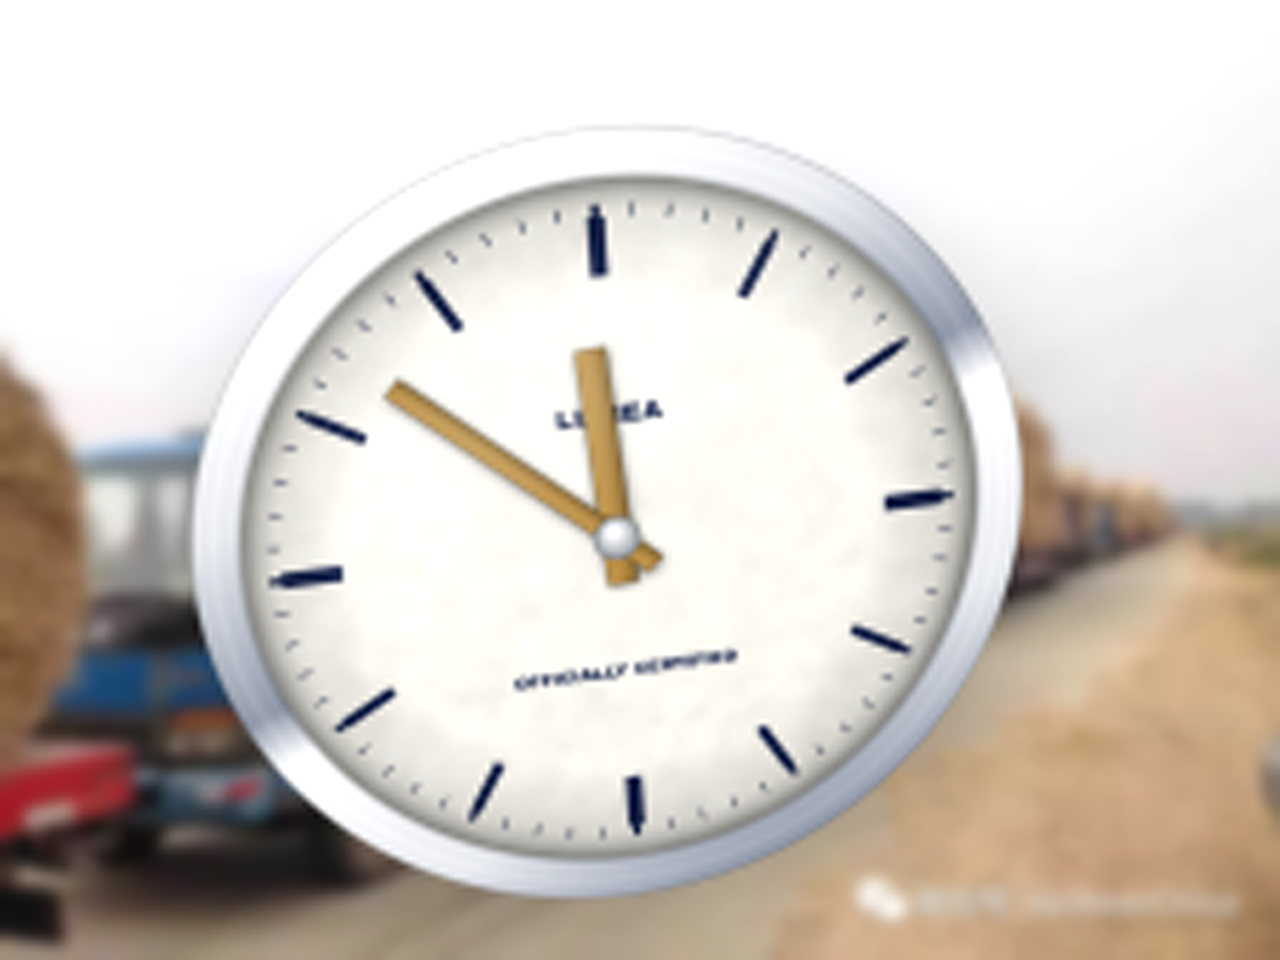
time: **11:52**
